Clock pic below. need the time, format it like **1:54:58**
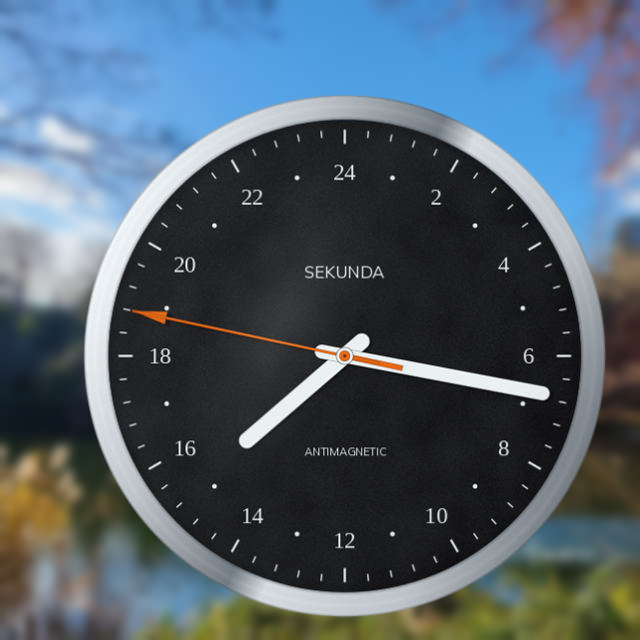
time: **15:16:47**
